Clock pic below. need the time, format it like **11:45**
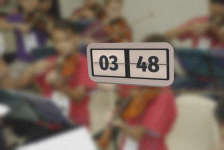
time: **3:48**
